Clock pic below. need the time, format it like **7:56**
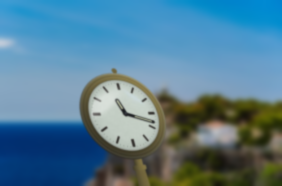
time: **11:18**
